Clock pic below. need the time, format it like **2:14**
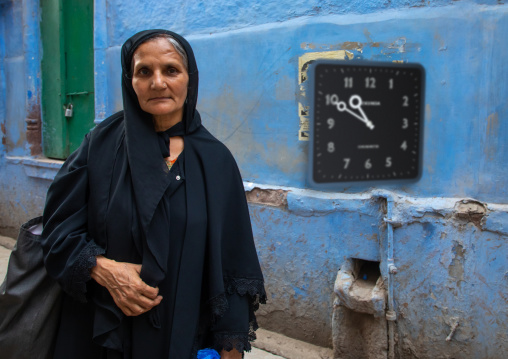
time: **10:50**
